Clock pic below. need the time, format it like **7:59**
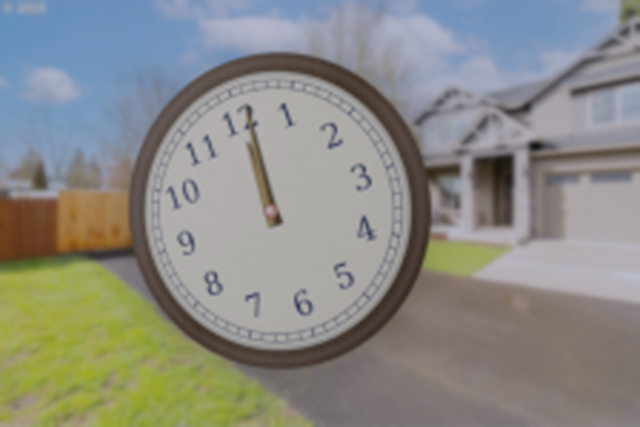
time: **12:01**
